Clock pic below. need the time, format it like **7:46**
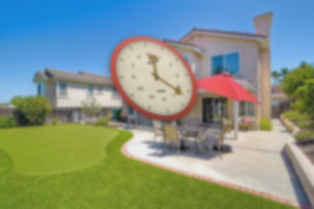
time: **12:22**
